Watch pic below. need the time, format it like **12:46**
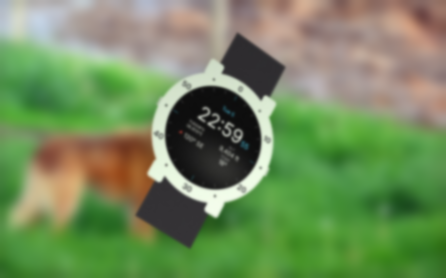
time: **22:59**
